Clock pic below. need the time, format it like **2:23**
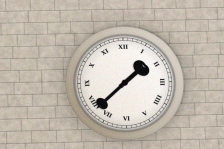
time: **1:38**
